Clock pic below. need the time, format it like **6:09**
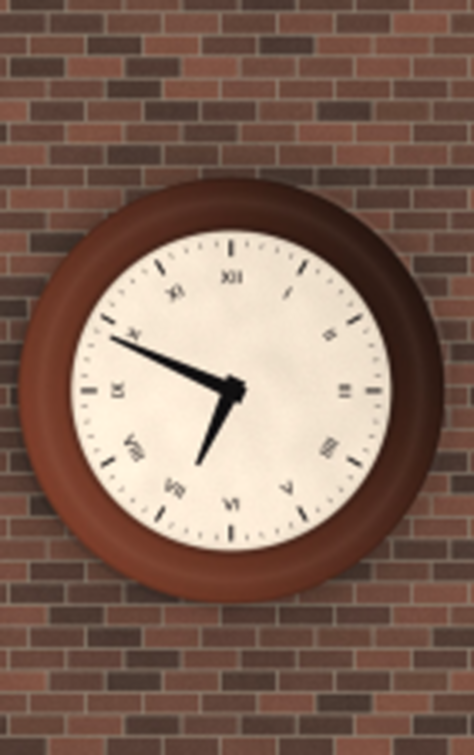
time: **6:49**
